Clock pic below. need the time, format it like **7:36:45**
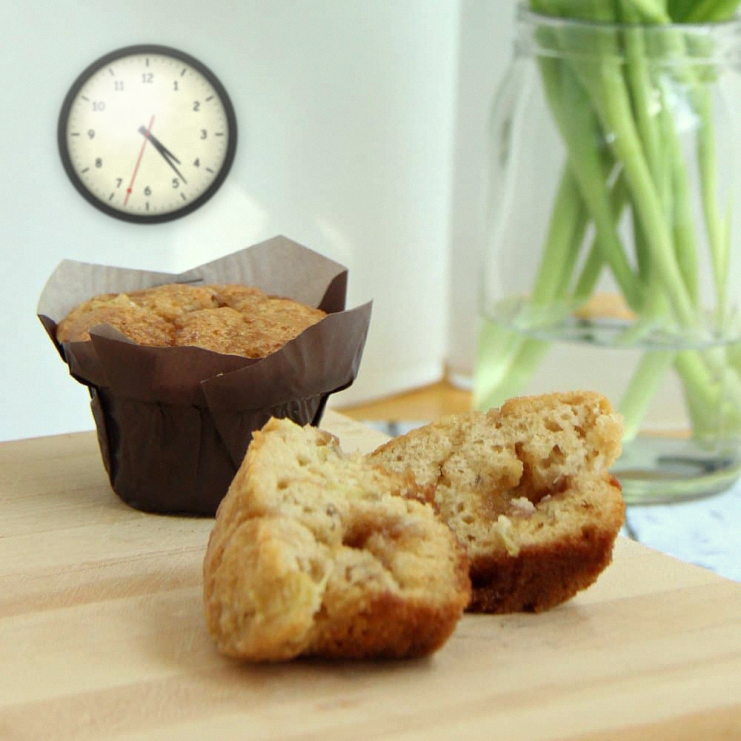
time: **4:23:33**
